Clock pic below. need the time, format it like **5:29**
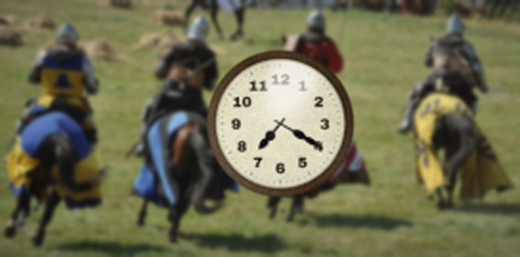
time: **7:20**
